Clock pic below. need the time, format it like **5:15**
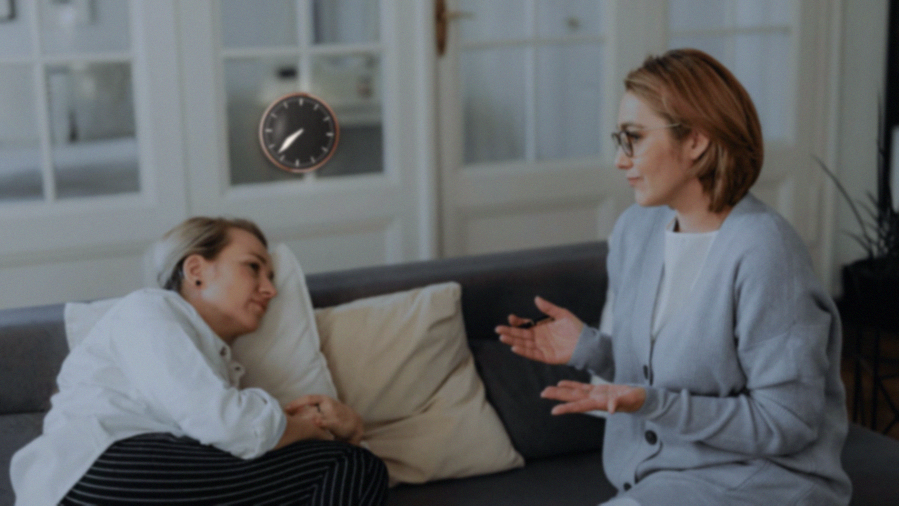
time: **7:37**
